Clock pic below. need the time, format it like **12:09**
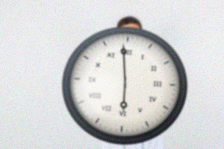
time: **5:59**
